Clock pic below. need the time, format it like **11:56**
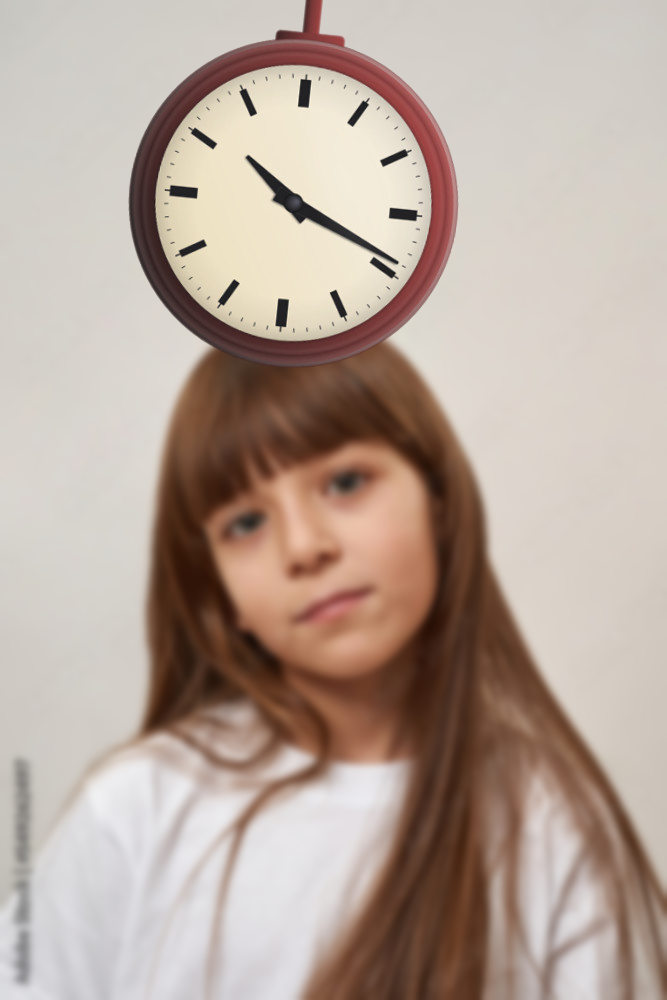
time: **10:19**
